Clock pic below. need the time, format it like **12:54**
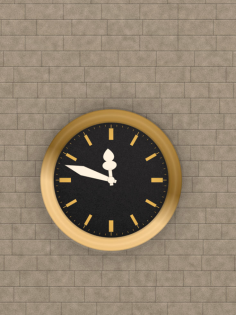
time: **11:48**
